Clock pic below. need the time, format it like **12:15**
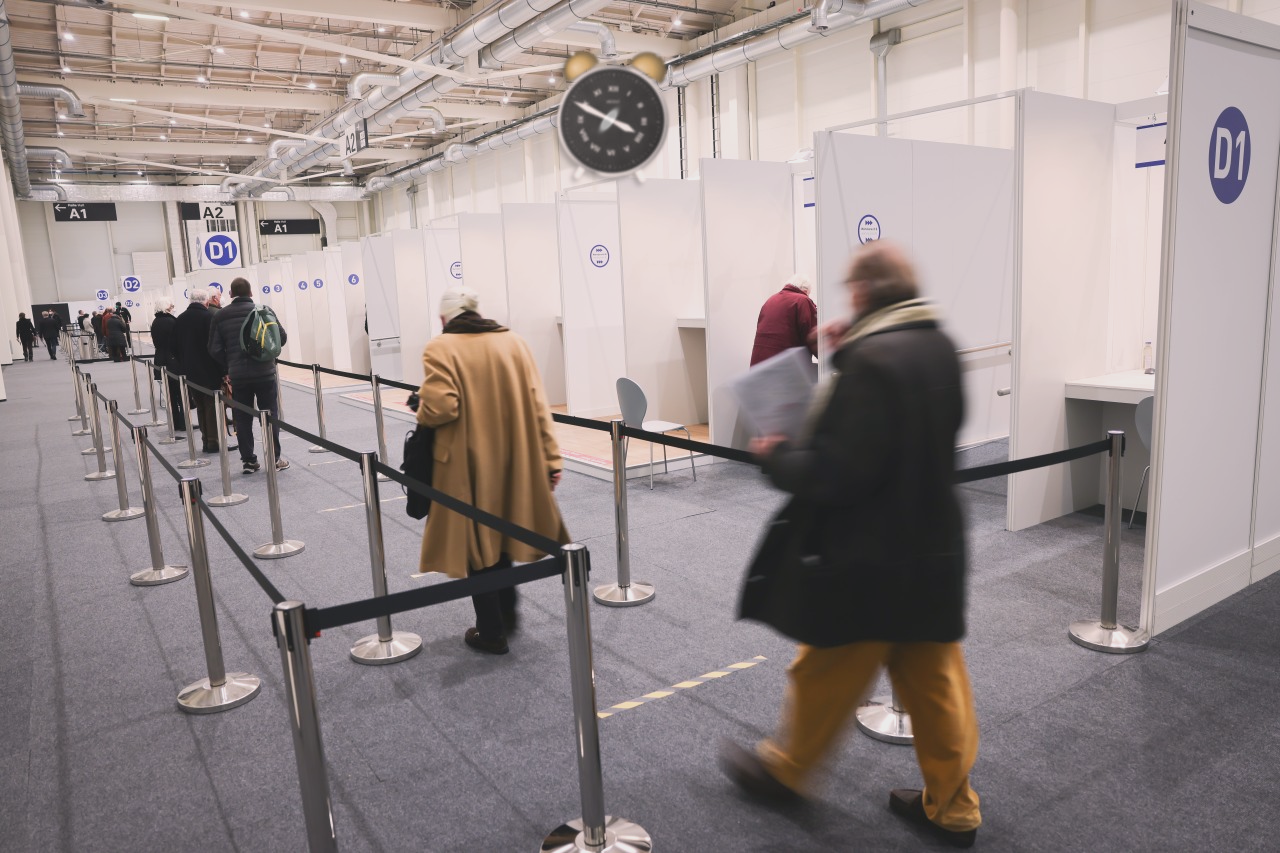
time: **3:49**
